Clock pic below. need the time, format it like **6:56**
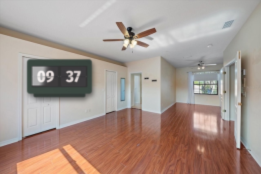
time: **9:37**
